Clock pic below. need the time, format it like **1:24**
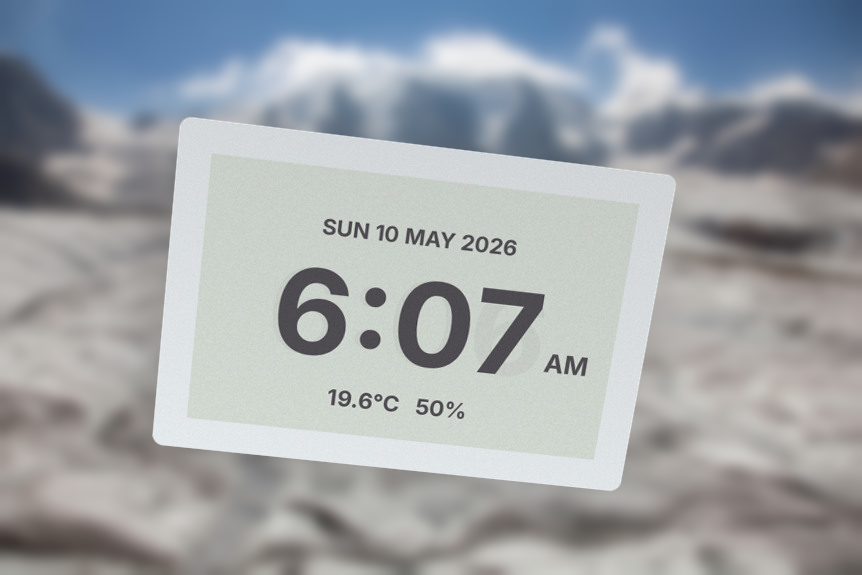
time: **6:07**
